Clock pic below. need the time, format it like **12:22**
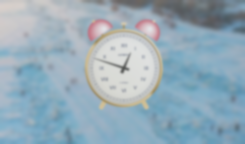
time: **12:48**
